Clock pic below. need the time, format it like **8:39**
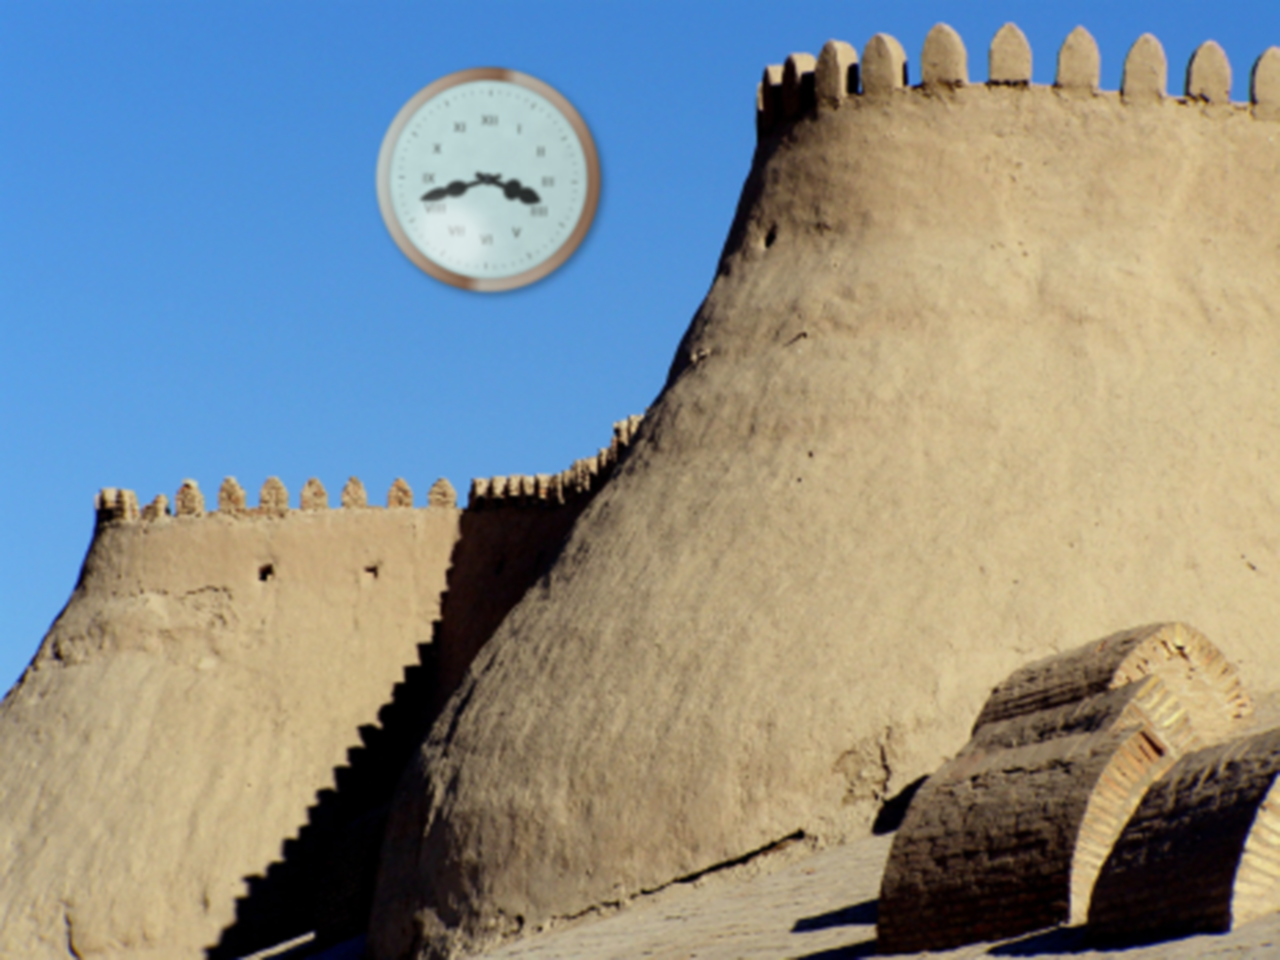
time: **3:42**
